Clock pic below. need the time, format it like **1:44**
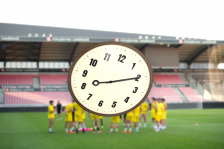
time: **8:10**
